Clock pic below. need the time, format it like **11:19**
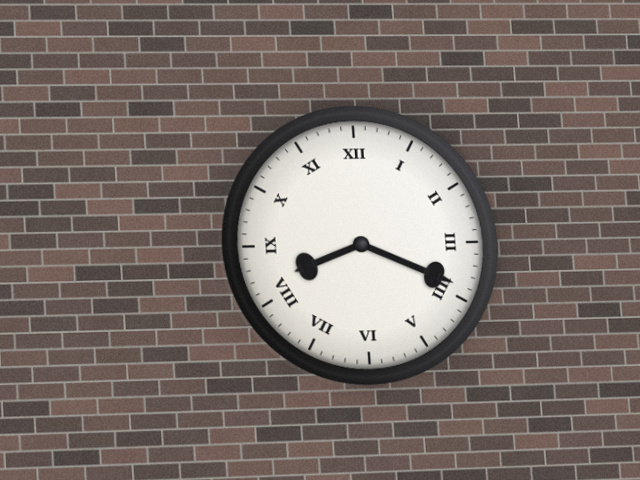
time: **8:19**
